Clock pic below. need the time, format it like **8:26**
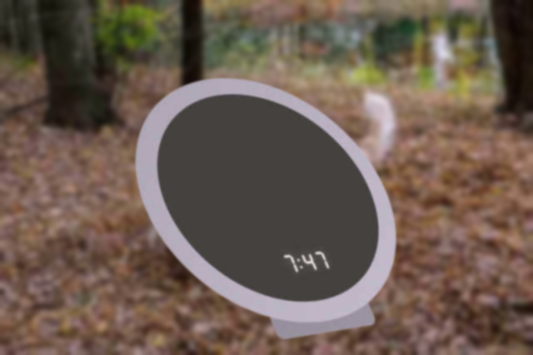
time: **7:47**
